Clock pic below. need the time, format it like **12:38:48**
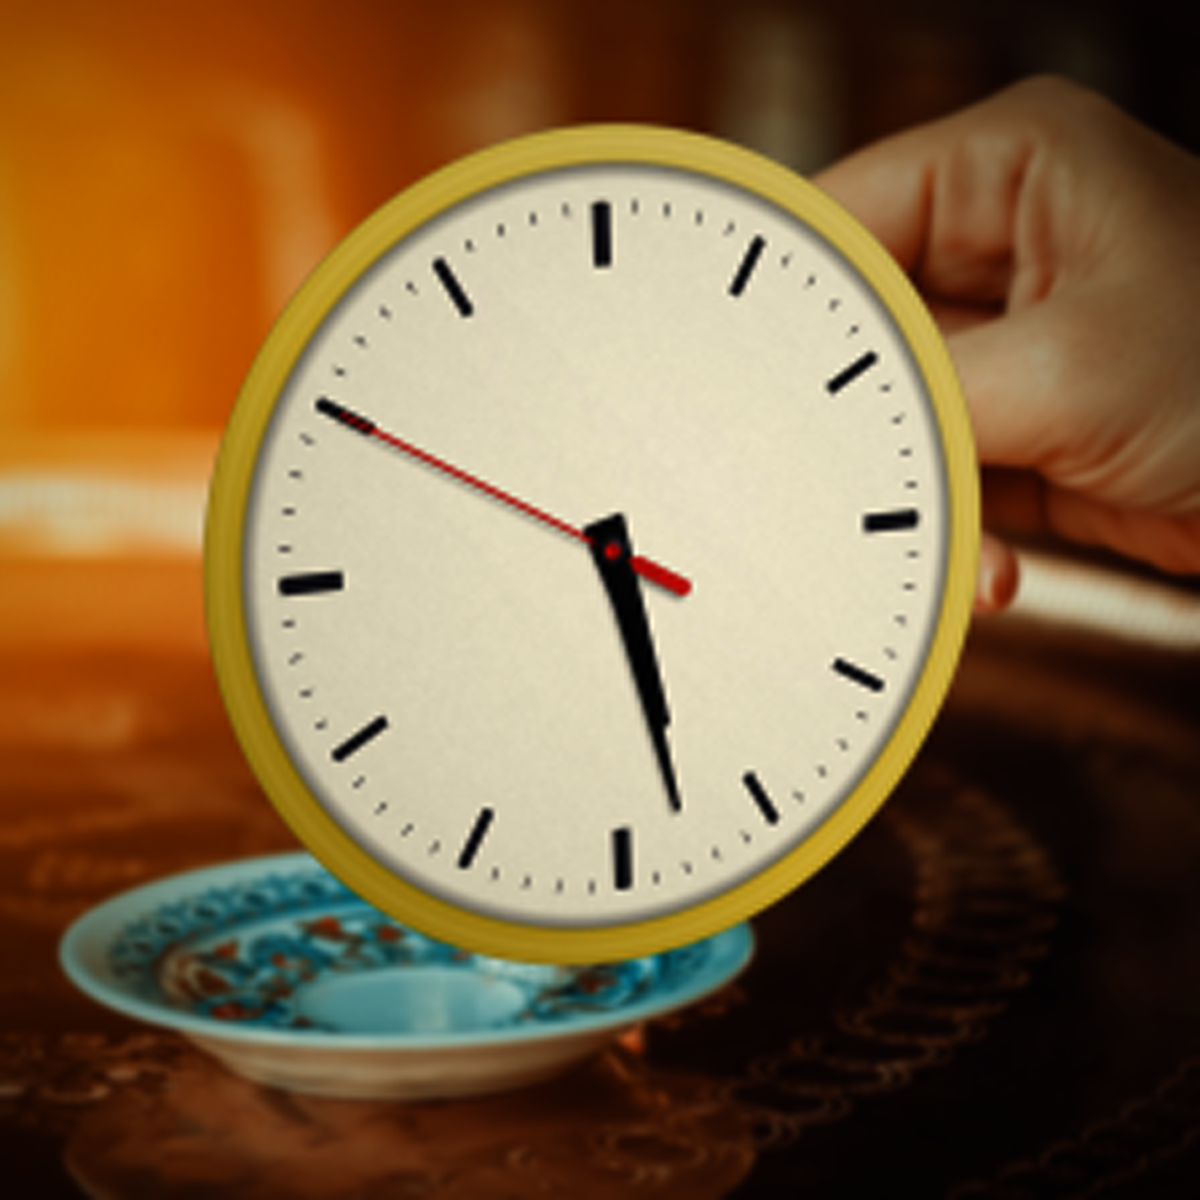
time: **5:27:50**
